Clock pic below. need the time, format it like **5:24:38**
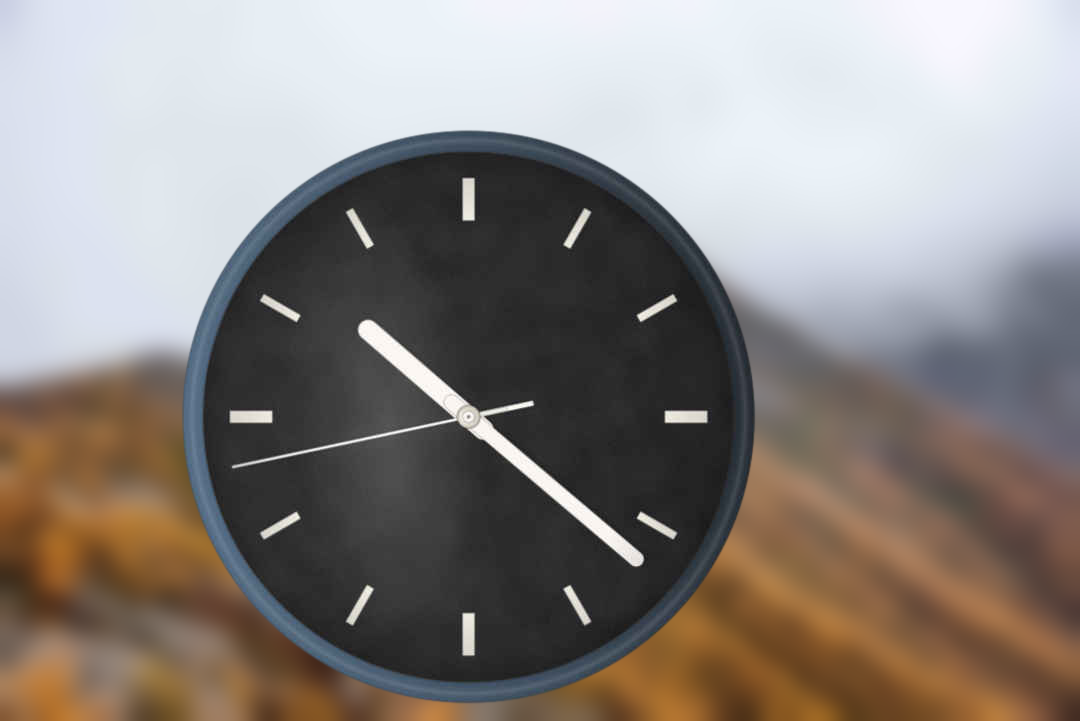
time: **10:21:43**
